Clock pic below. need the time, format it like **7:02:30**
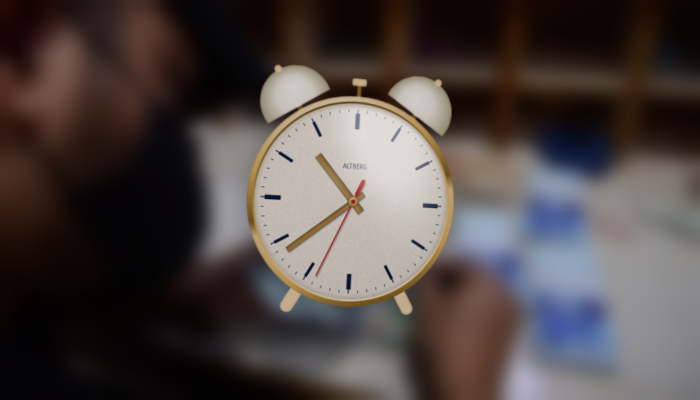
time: **10:38:34**
